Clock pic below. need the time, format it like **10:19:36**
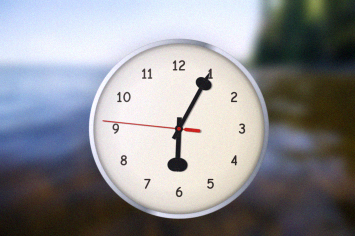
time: **6:04:46**
